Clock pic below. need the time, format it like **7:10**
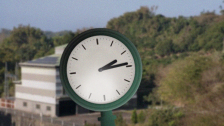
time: **2:14**
